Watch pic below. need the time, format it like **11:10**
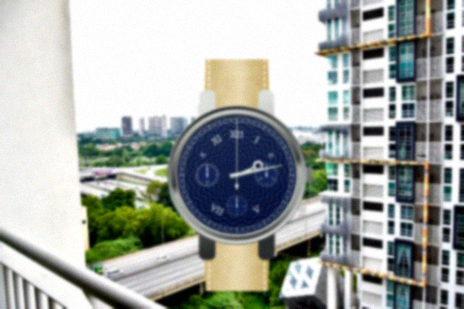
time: **2:13**
